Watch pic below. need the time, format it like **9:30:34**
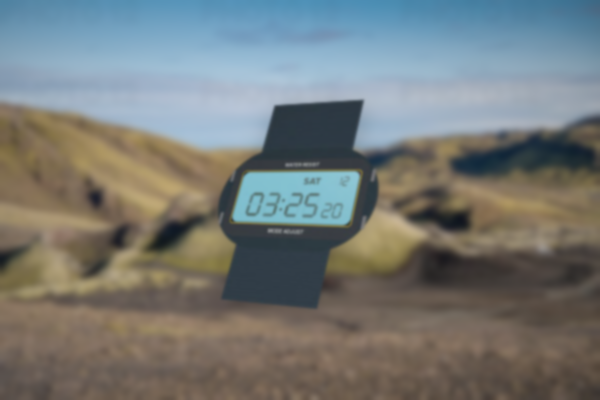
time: **3:25:20**
